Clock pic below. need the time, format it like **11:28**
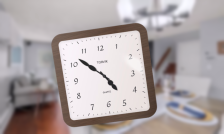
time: **4:52**
